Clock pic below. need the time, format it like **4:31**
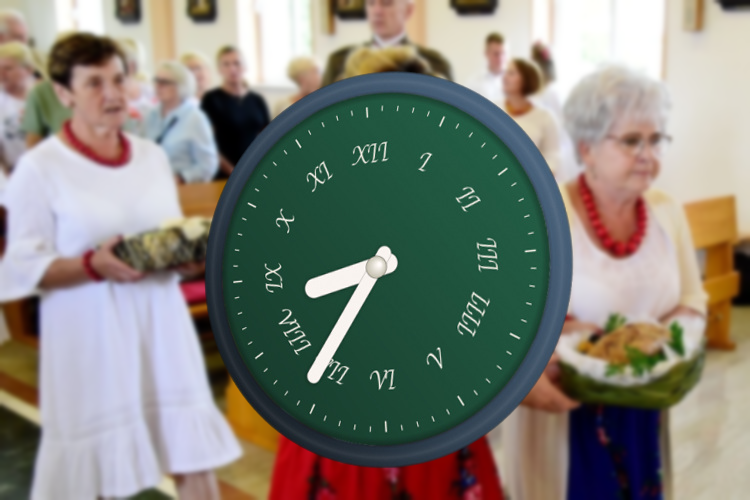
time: **8:36**
